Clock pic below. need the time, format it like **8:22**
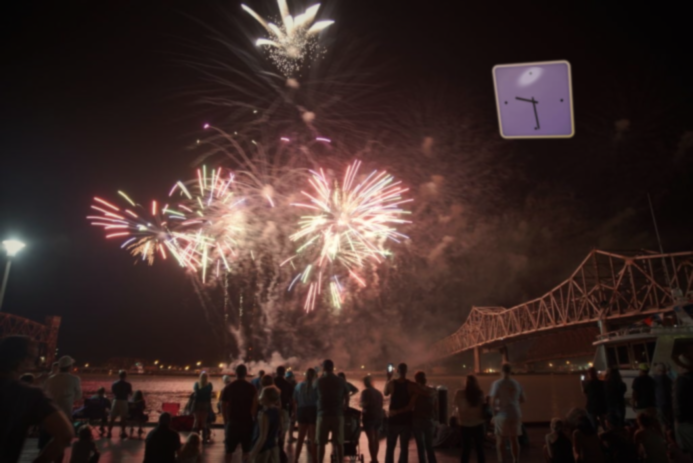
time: **9:29**
